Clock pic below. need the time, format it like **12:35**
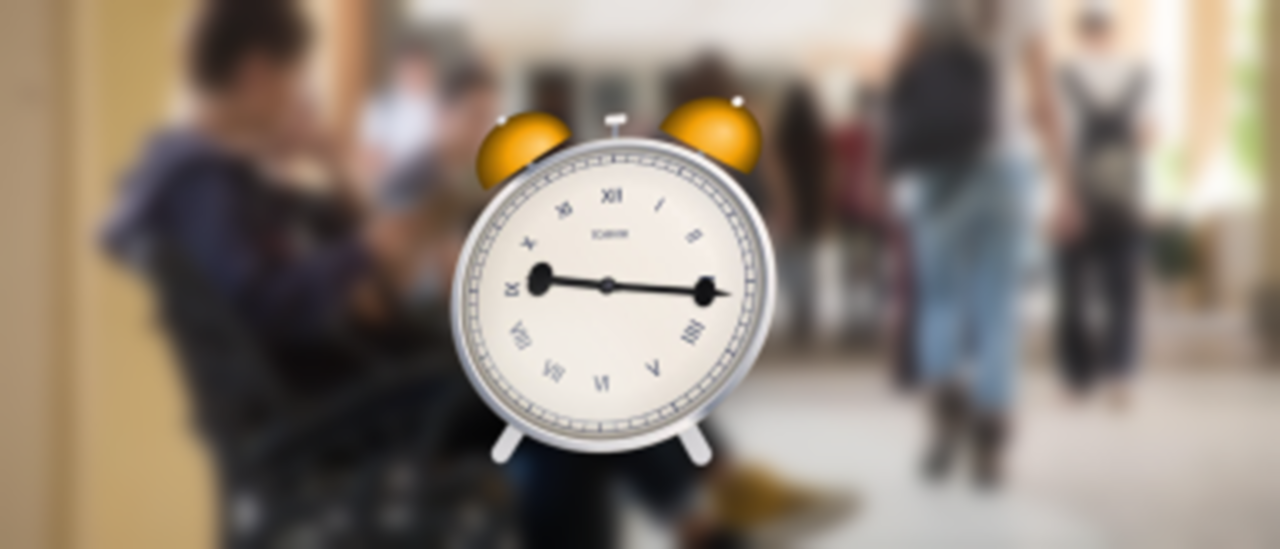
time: **9:16**
